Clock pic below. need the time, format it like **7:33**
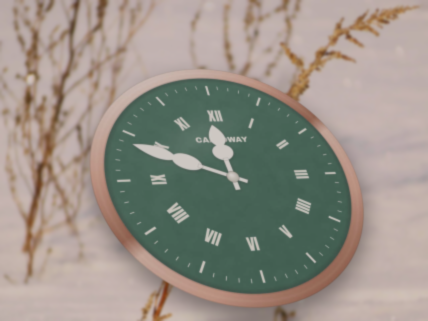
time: **11:49**
